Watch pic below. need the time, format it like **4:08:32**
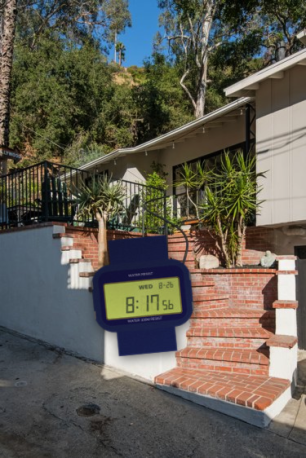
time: **8:17:56**
